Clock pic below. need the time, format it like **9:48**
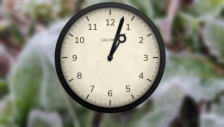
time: **1:03**
